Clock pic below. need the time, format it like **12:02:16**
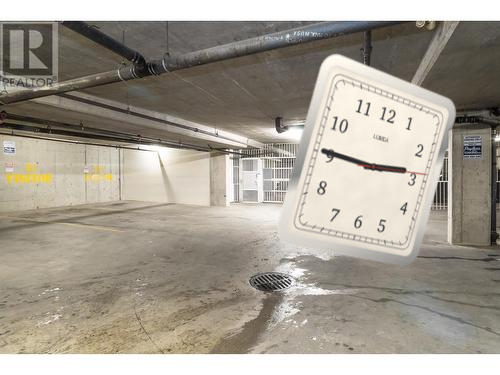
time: **2:45:14**
